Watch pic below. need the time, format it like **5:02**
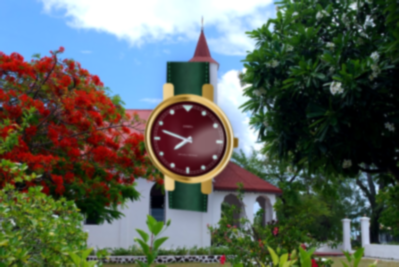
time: **7:48**
